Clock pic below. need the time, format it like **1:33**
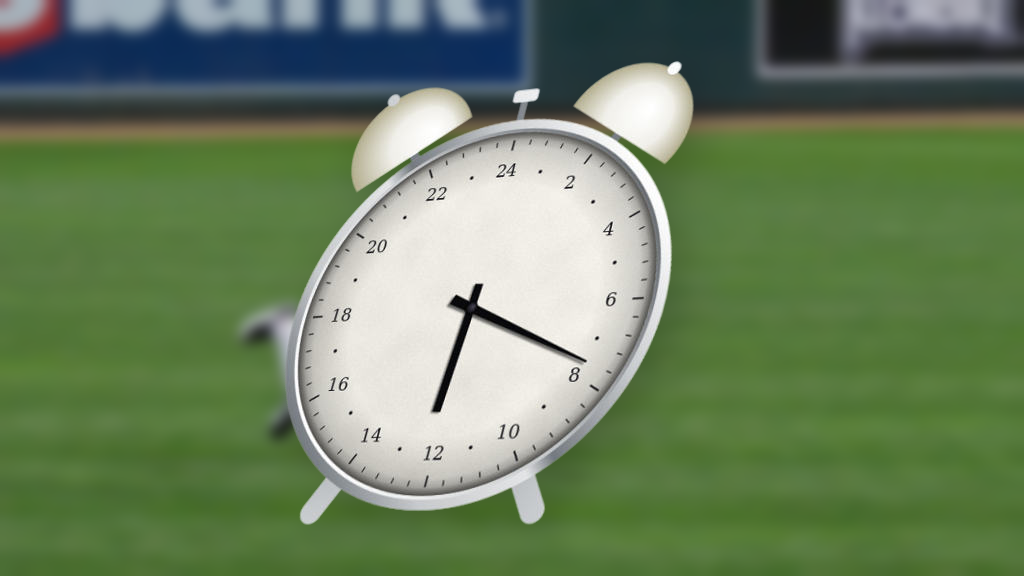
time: **12:19**
